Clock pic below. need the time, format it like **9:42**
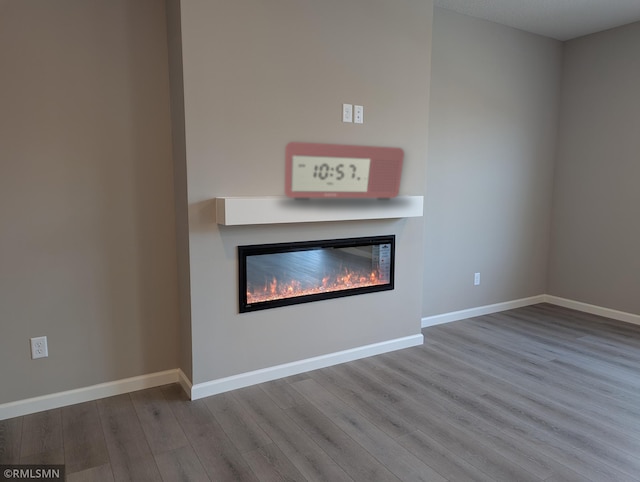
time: **10:57**
